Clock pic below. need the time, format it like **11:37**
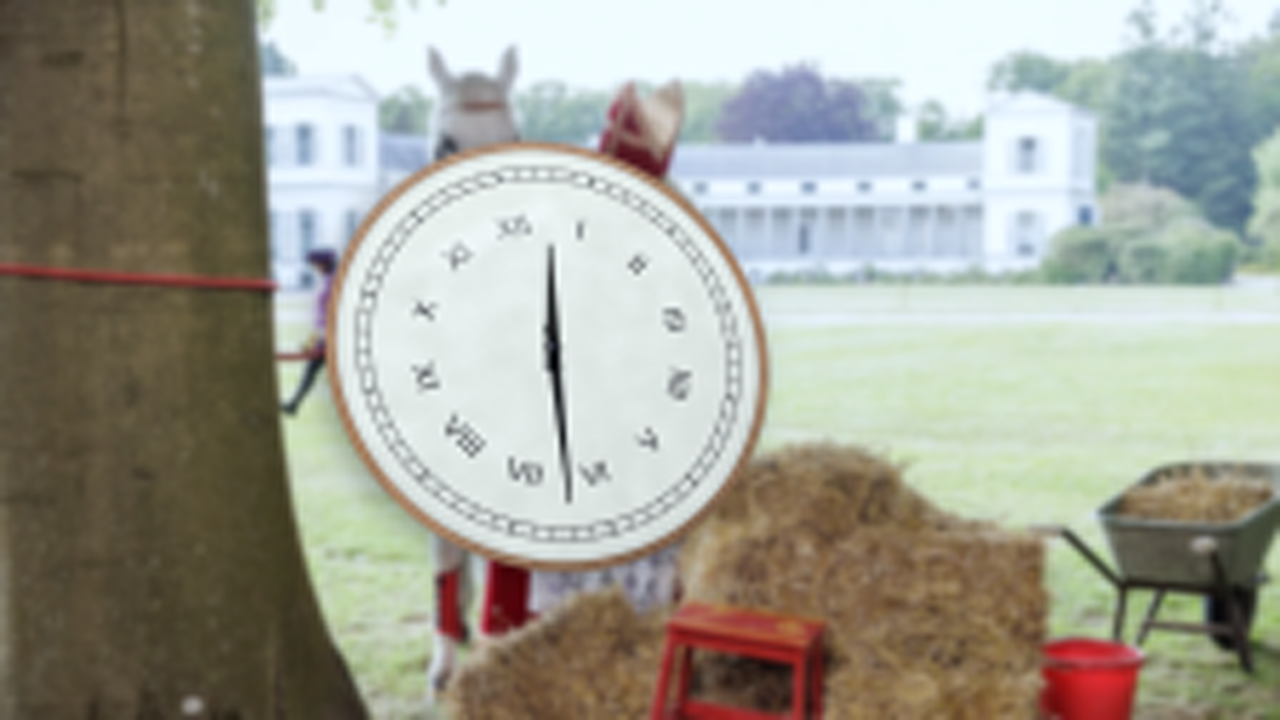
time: **12:32**
